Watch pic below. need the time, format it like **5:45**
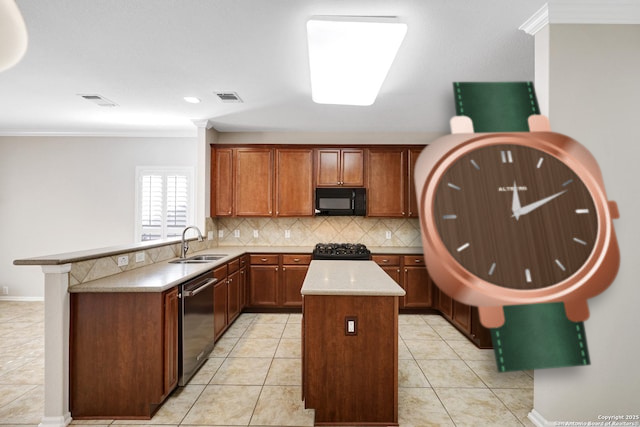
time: **12:11**
